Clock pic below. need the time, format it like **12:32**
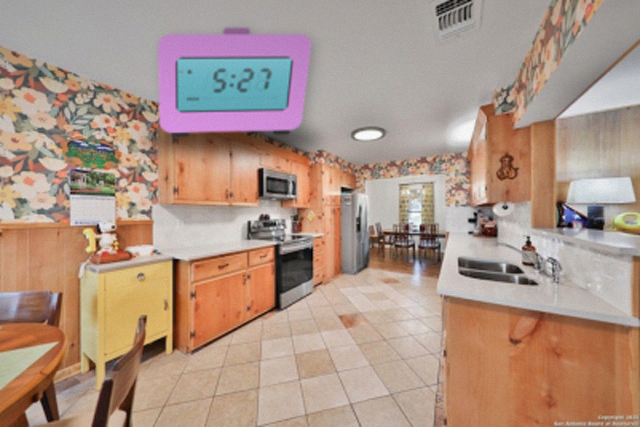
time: **5:27**
